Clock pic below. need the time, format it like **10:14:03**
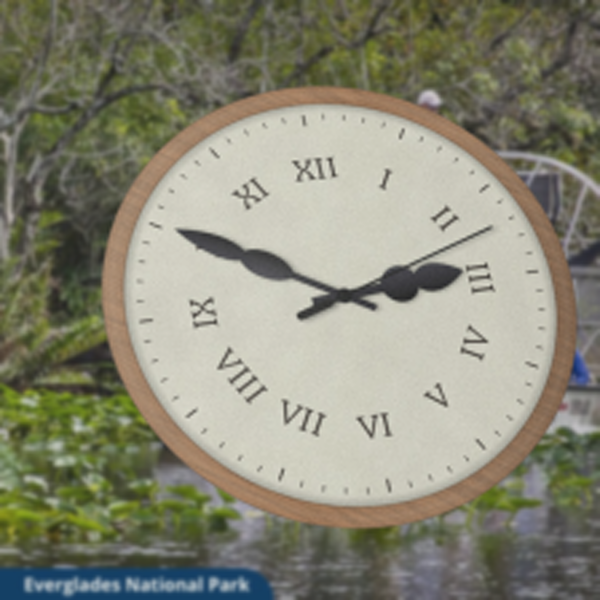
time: **2:50:12**
